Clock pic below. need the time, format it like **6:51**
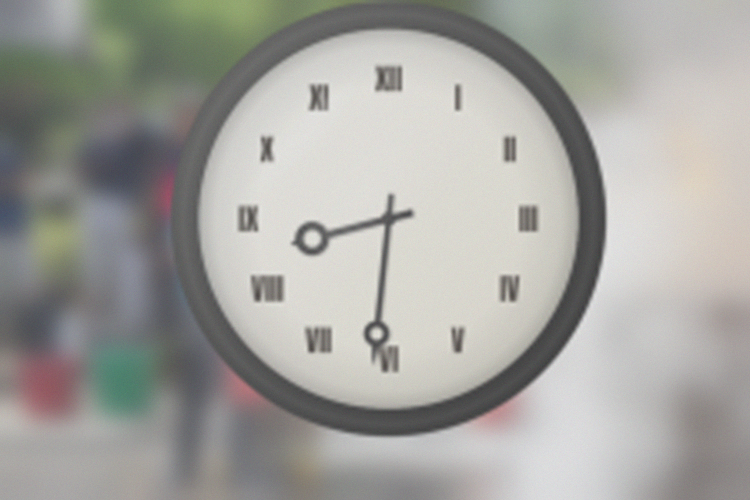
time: **8:31**
